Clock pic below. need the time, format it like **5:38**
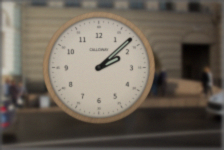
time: **2:08**
